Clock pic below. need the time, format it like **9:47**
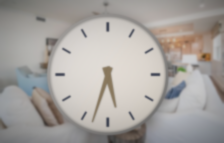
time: **5:33**
